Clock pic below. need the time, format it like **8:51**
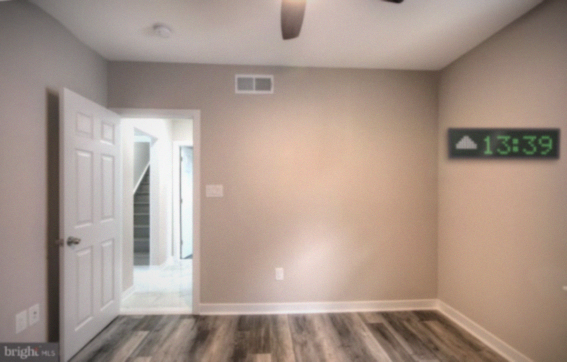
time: **13:39**
